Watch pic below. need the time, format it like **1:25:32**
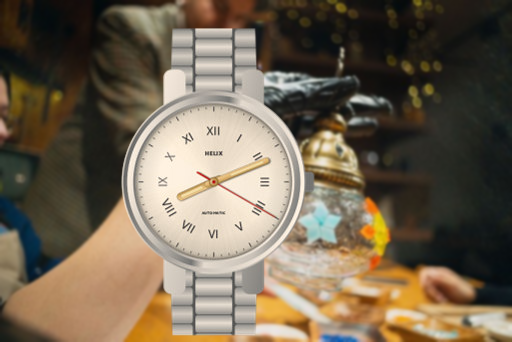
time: **8:11:20**
